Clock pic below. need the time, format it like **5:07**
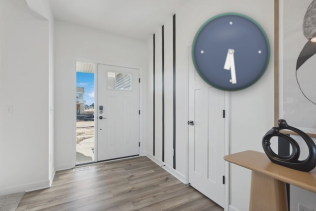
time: **6:29**
